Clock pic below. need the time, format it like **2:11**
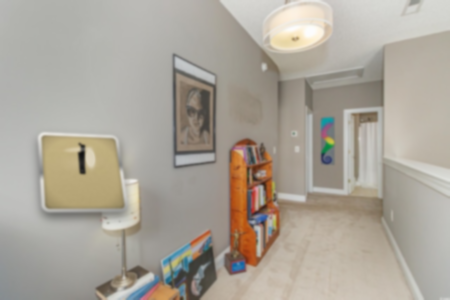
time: **12:01**
